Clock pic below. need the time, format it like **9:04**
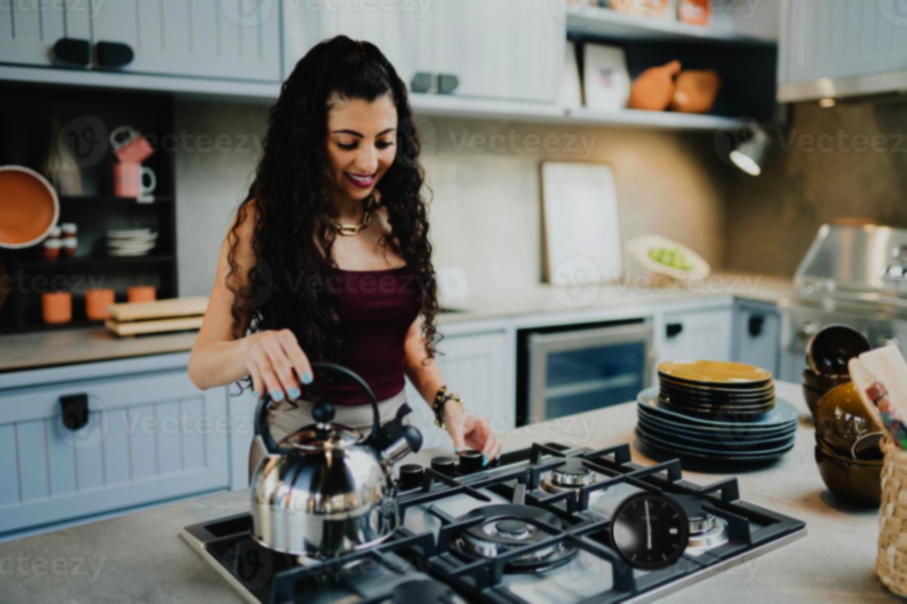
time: **5:59**
